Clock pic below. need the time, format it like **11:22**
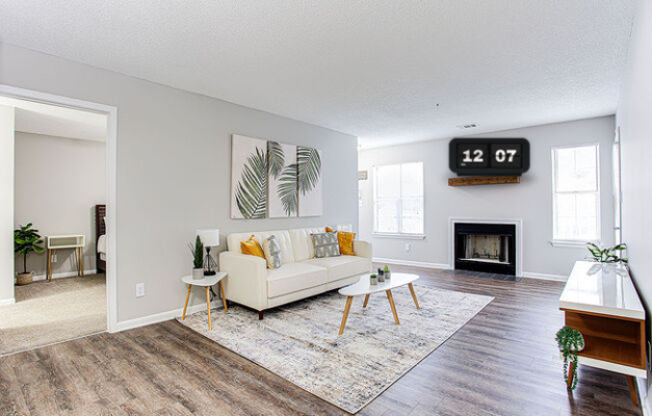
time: **12:07**
